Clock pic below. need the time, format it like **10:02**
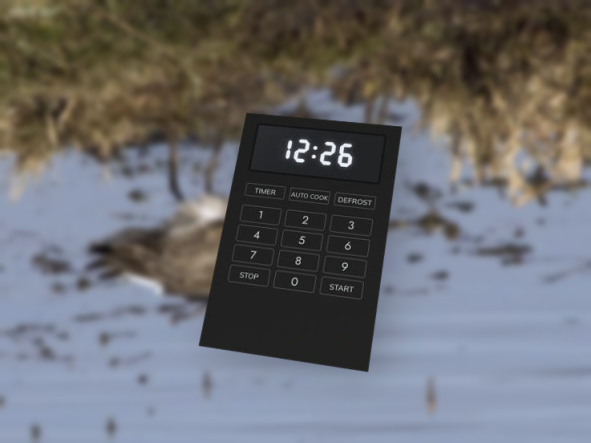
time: **12:26**
